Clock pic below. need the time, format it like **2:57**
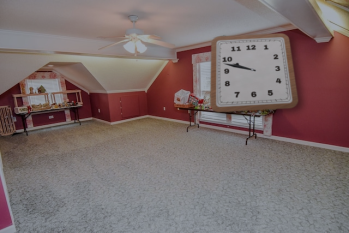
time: **9:48**
